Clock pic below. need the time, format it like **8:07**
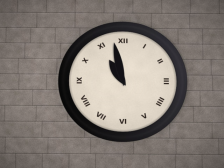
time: **10:58**
